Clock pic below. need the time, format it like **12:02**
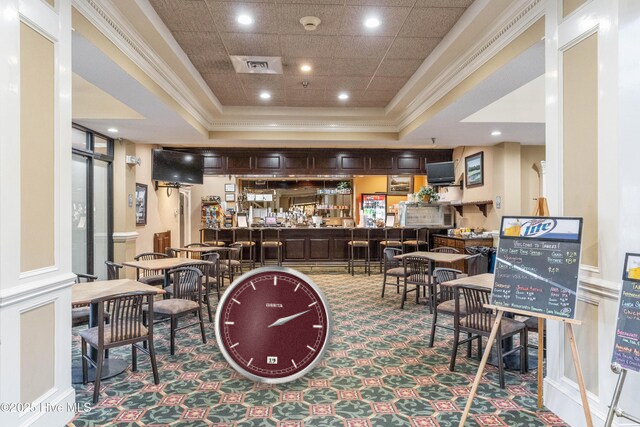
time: **2:11**
